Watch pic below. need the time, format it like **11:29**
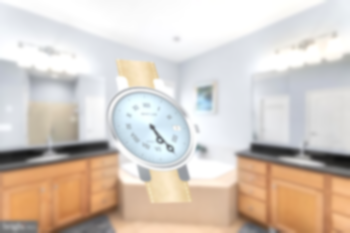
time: **5:25**
